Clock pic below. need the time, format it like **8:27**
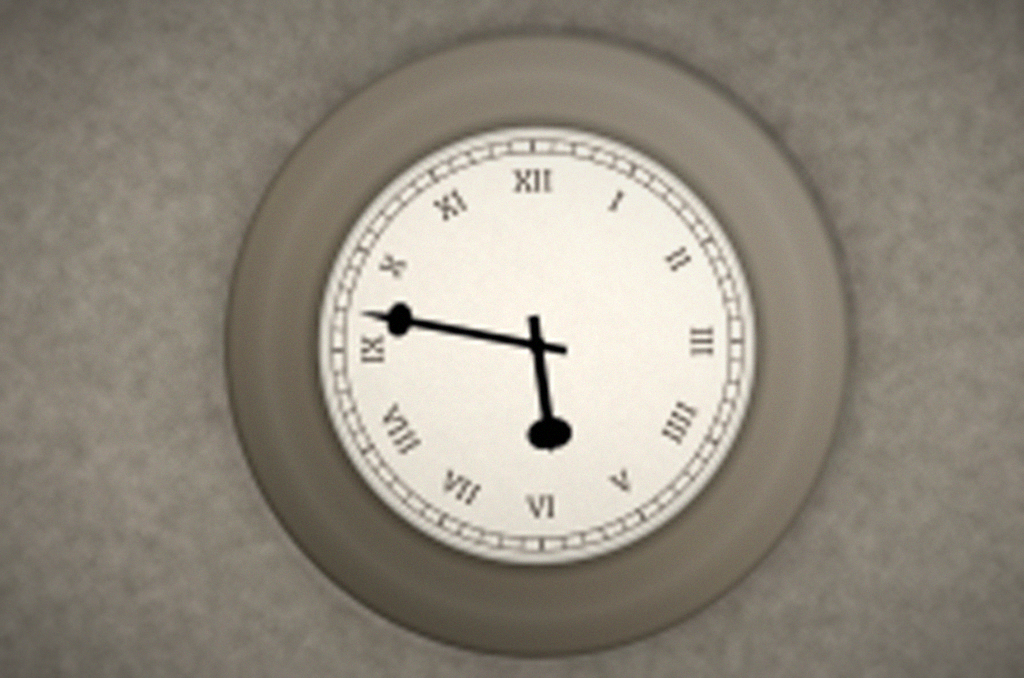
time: **5:47**
